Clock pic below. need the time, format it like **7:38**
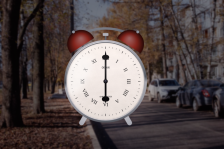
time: **6:00**
